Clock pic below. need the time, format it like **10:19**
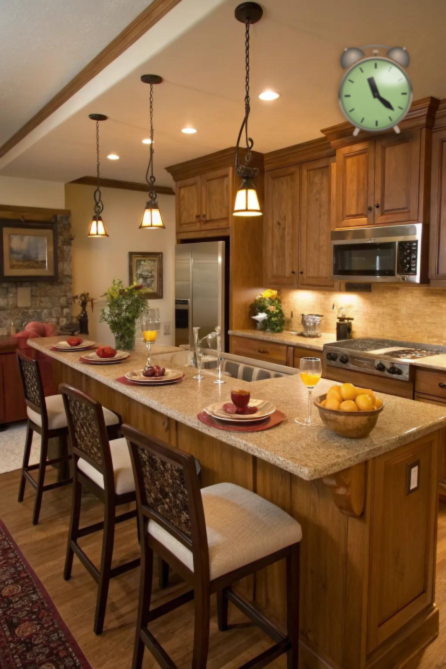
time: **11:22**
